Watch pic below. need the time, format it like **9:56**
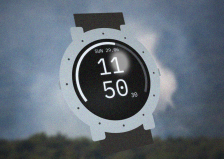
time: **11:50**
